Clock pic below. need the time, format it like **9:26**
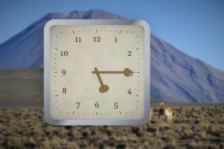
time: **5:15**
